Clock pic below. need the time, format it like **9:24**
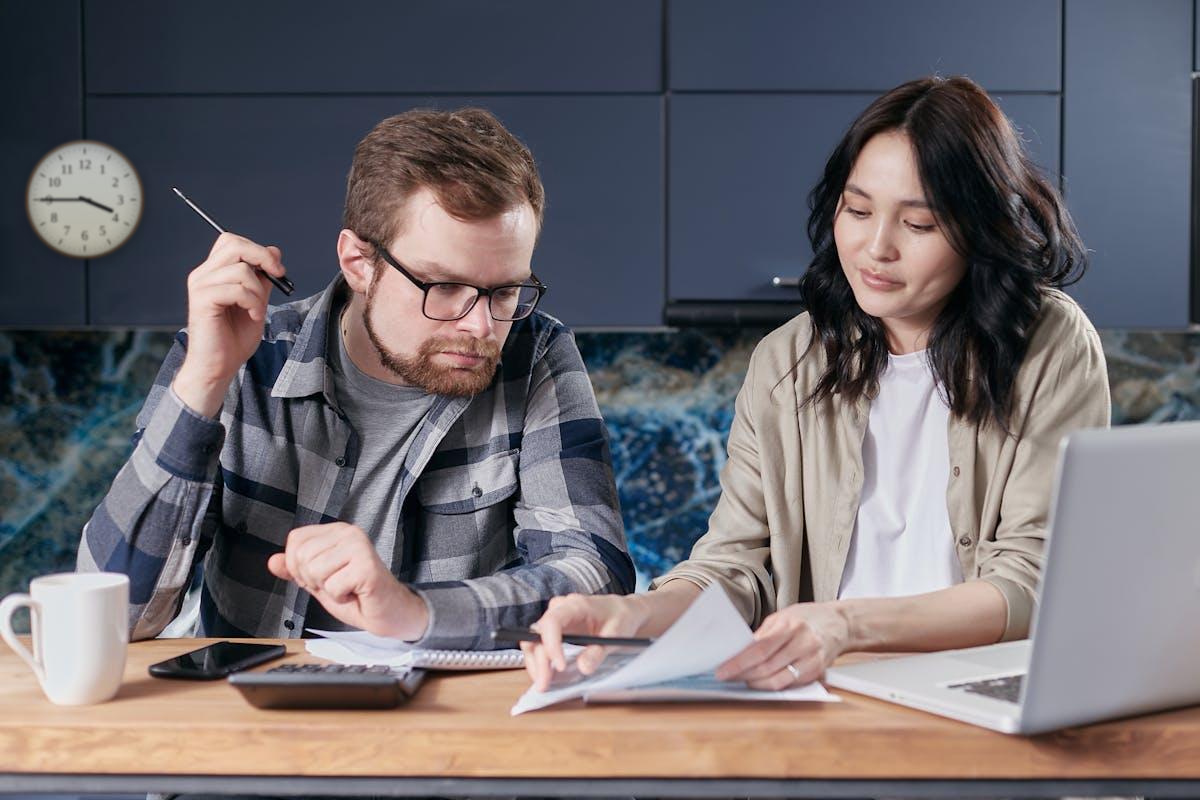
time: **3:45**
